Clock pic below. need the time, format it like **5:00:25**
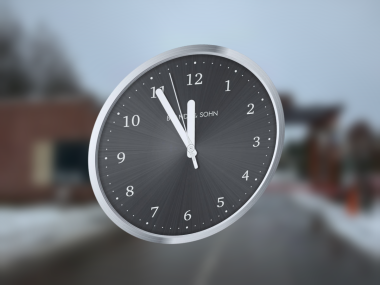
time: **11:54:57**
